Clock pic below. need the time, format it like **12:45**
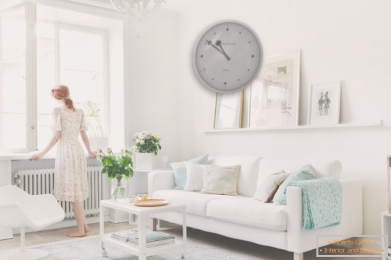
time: **10:51**
